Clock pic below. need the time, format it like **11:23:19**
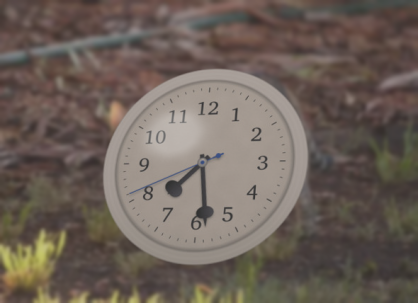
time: **7:28:41**
